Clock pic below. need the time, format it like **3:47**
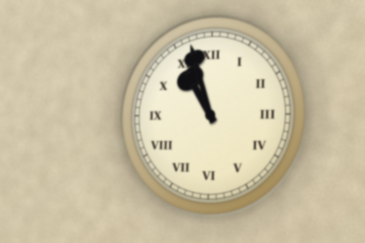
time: **10:57**
